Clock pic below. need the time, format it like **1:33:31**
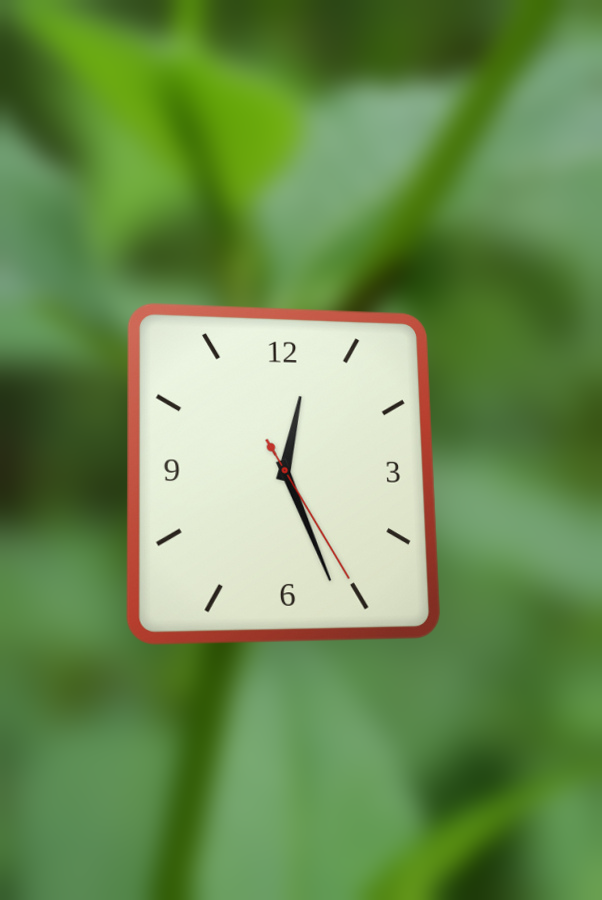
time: **12:26:25**
